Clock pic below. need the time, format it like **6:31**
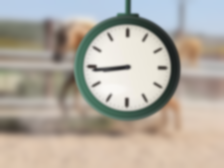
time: **8:44**
